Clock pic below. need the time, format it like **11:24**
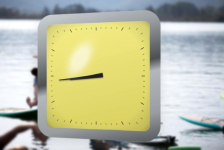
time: **8:44**
